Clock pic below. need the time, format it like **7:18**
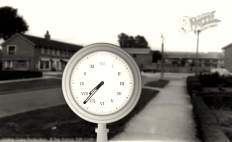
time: **7:37**
